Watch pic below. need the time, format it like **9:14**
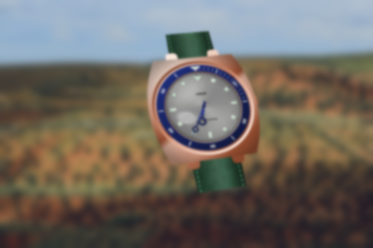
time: **6:35**
